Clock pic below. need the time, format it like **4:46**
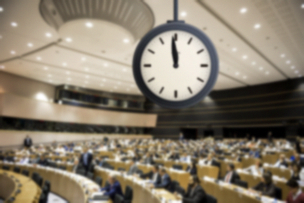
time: **11:59**
